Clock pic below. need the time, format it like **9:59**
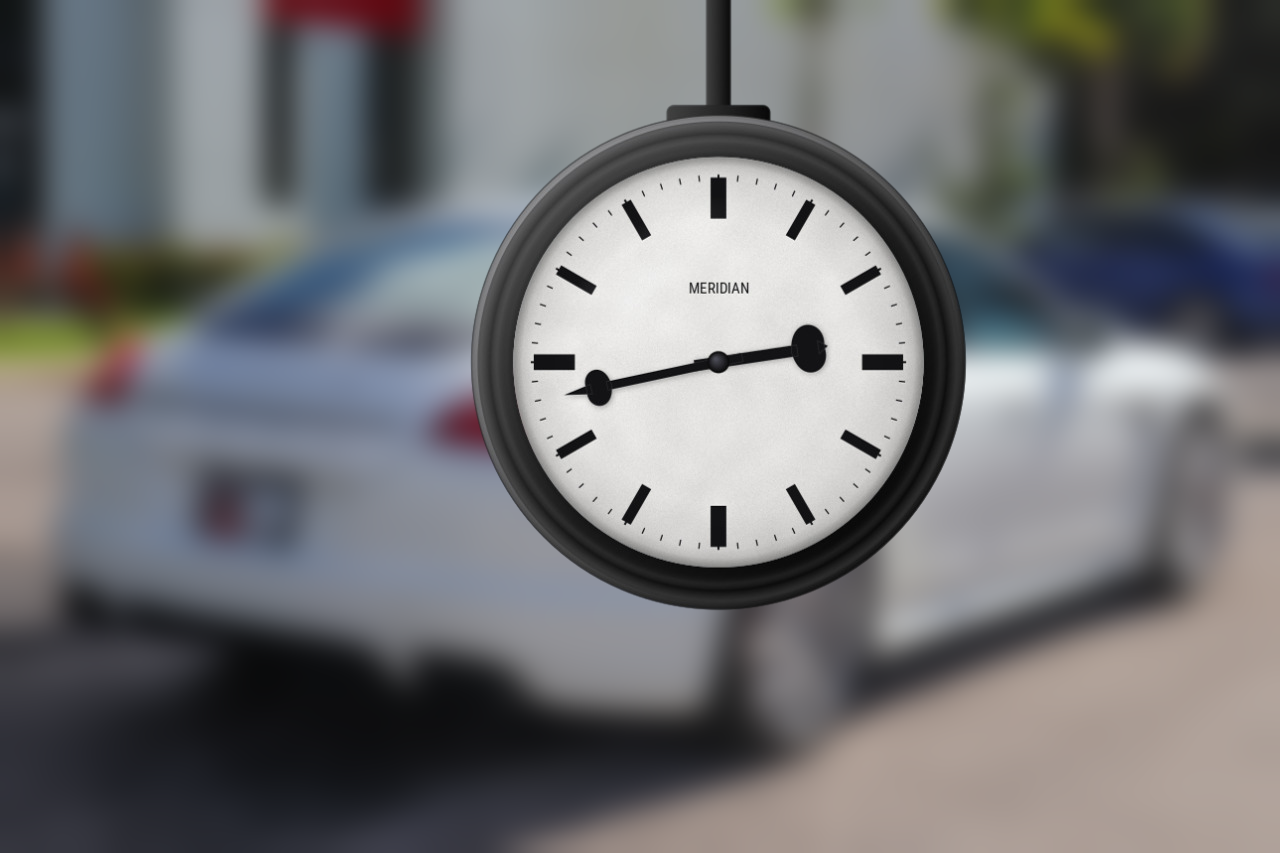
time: **2:43**
